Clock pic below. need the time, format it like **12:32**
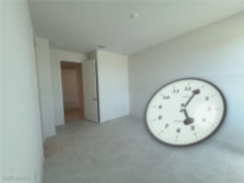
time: **5:04**
